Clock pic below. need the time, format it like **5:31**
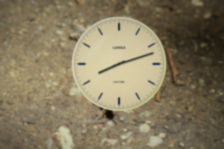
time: **8:12**
